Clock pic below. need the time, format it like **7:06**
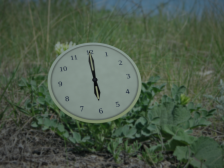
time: **6:00**
